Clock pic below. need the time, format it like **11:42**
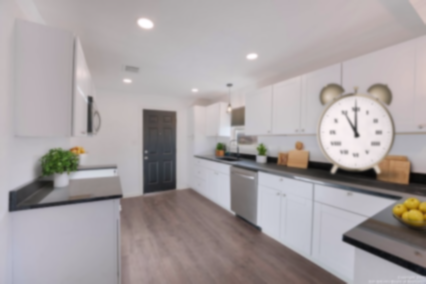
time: **11:00**
